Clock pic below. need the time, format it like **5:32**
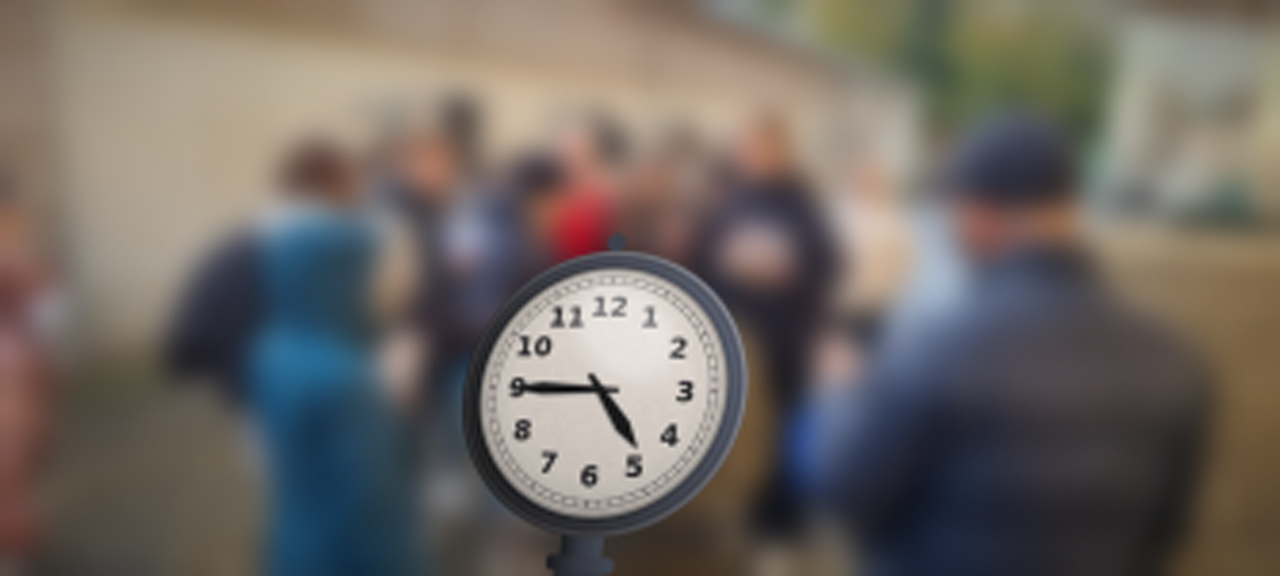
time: **4:45**
